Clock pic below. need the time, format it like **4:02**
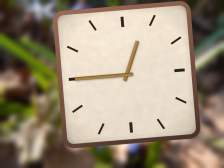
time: **12:45**
